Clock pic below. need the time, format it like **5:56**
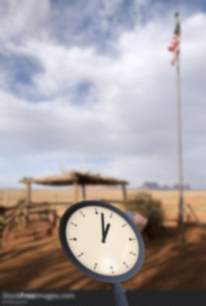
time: **1:02**
